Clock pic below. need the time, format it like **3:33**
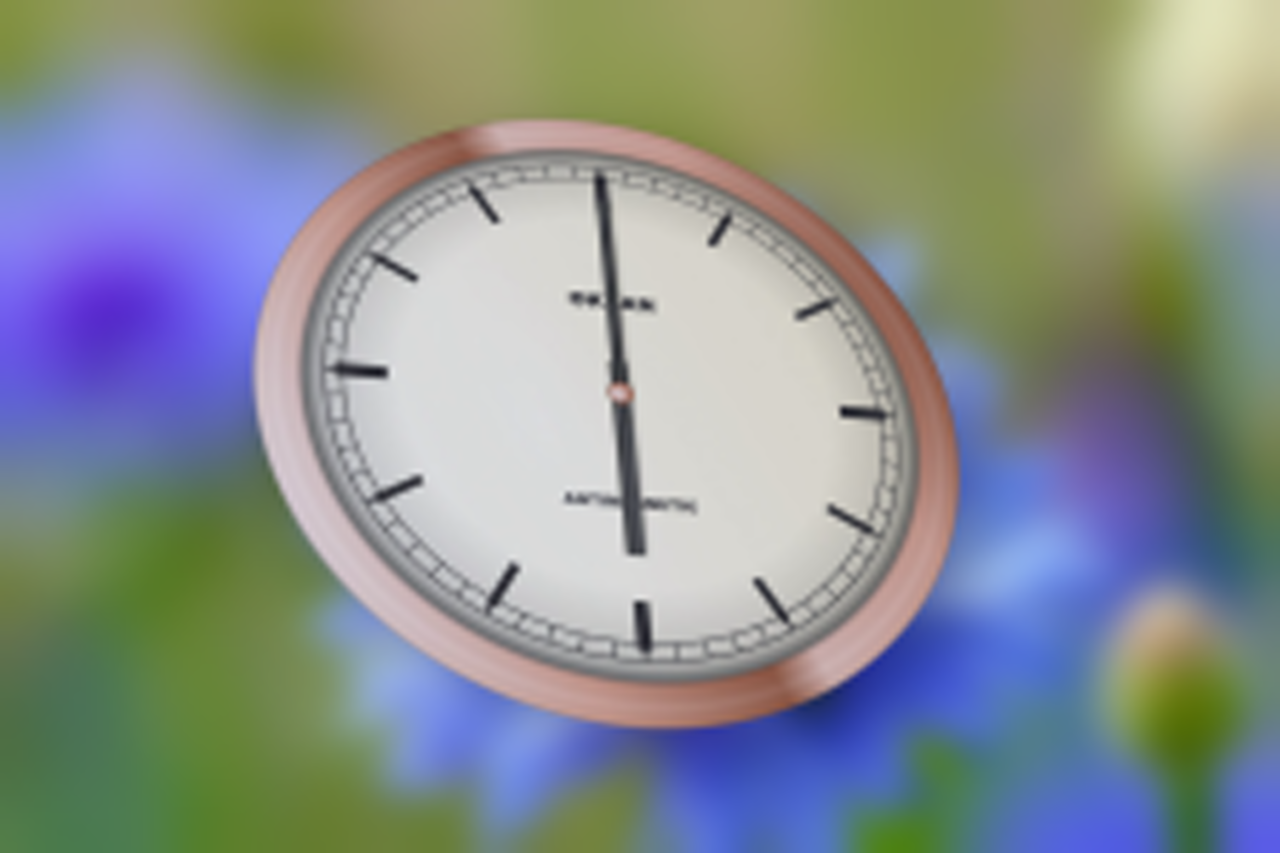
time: **6:00**
